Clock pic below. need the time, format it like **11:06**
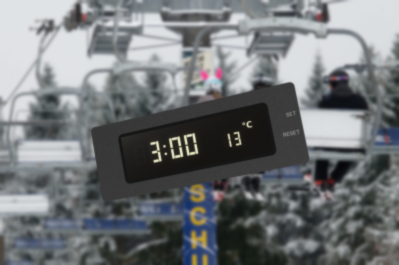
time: **3:00**
